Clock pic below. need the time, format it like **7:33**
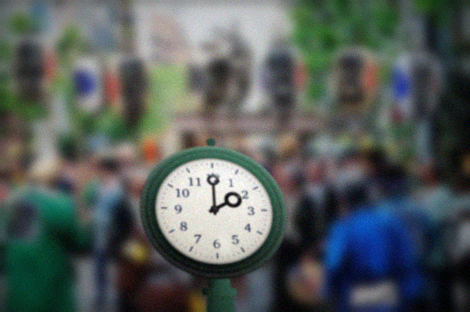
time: **2:00**
